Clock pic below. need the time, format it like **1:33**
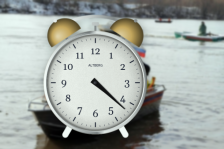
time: **4:22**
